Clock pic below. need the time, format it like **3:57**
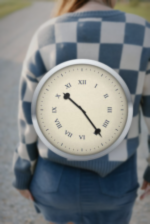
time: **10:24**
